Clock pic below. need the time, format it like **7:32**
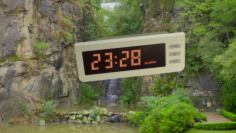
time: **23:28**
